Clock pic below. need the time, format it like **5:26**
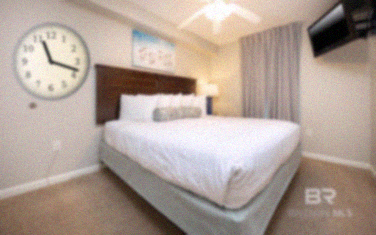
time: **11:18**
